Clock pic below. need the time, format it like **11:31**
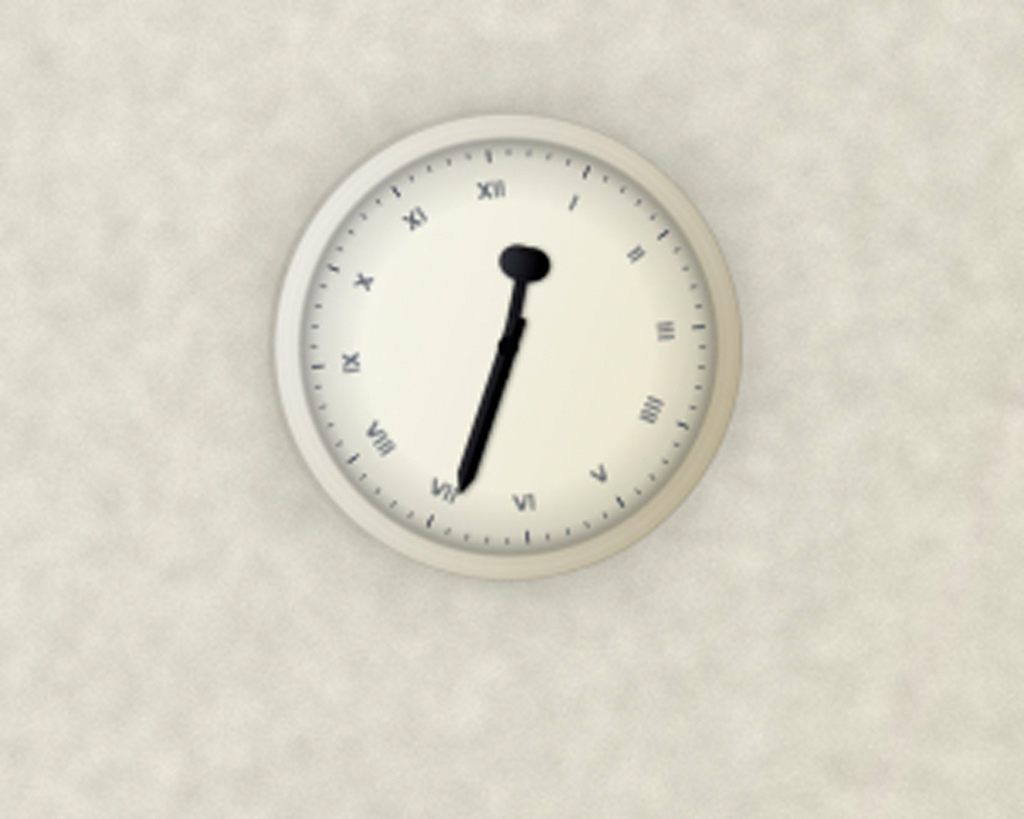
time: **12:34**
